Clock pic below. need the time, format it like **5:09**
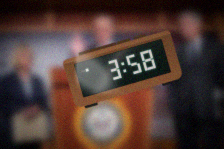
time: **3:58**
